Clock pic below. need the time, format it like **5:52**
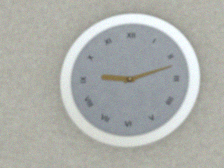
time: **9:12**
